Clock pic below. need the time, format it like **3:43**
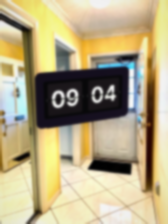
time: **9:04**
